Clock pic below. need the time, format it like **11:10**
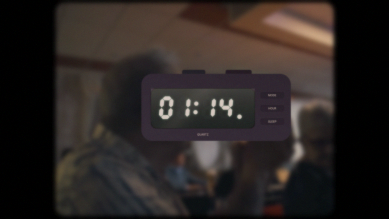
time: **1:14**
